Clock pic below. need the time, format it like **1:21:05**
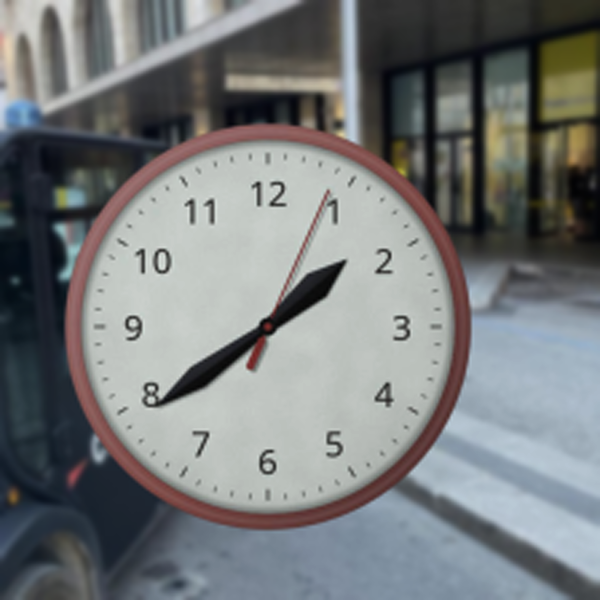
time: **1:39:04**
